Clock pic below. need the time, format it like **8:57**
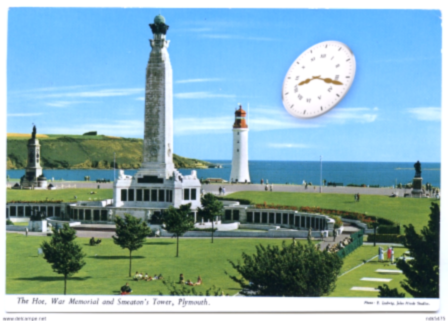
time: **8:17**
